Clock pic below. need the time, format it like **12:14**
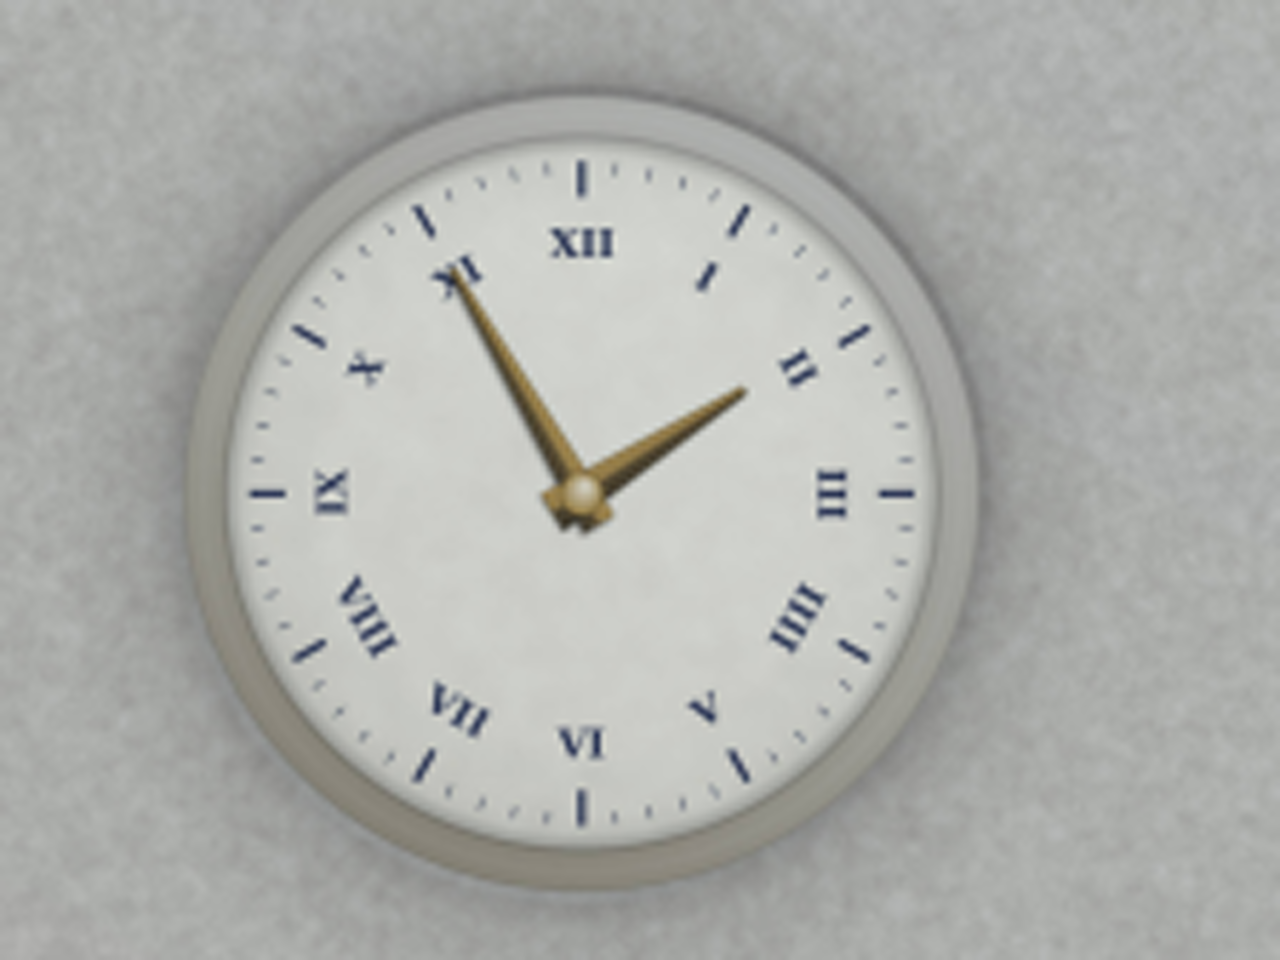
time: **1:55**
